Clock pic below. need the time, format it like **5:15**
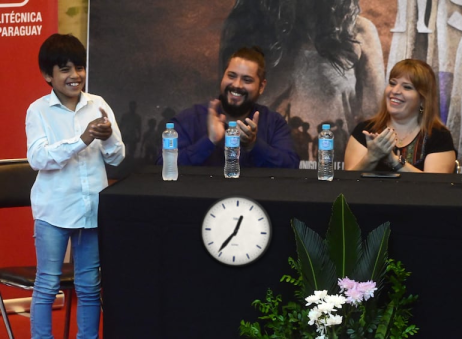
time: **12:36**
